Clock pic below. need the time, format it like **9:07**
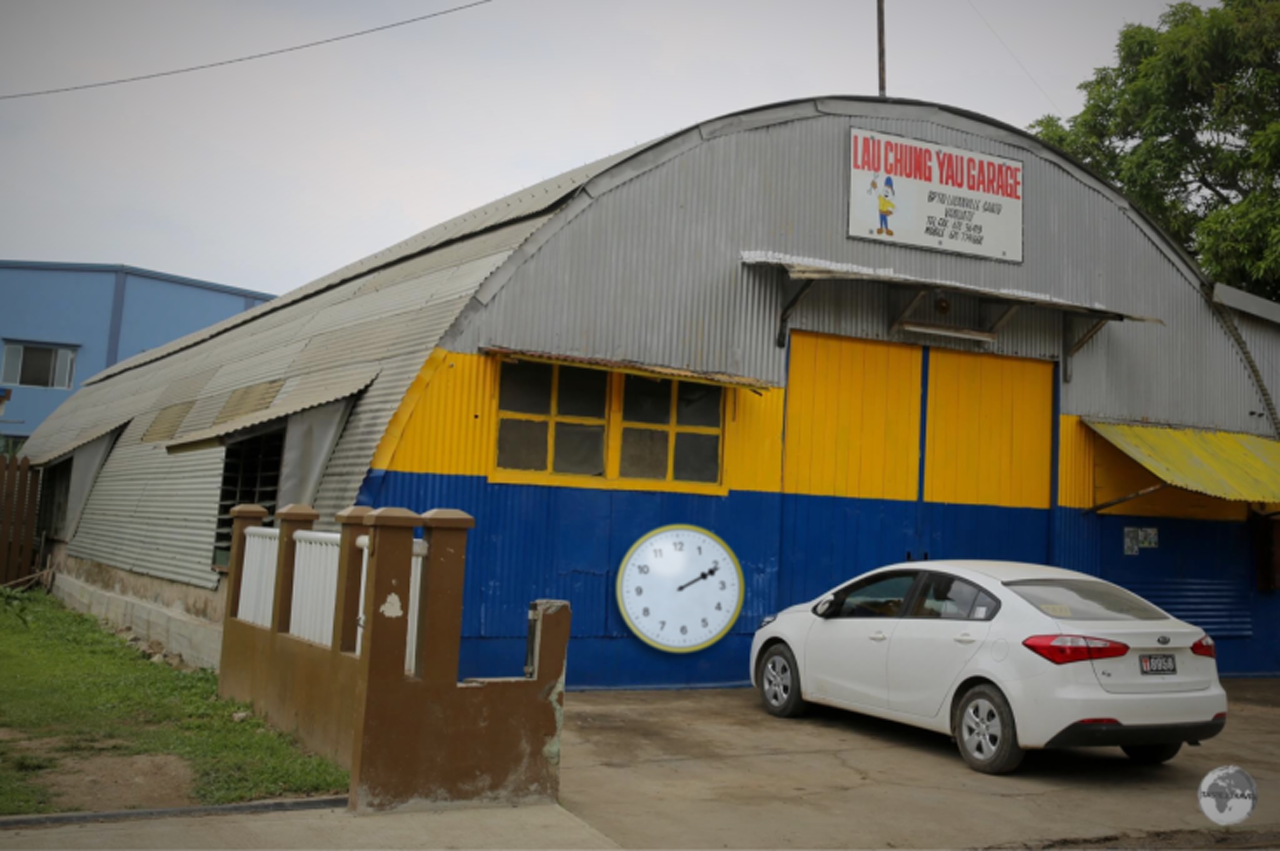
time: **2:11**
